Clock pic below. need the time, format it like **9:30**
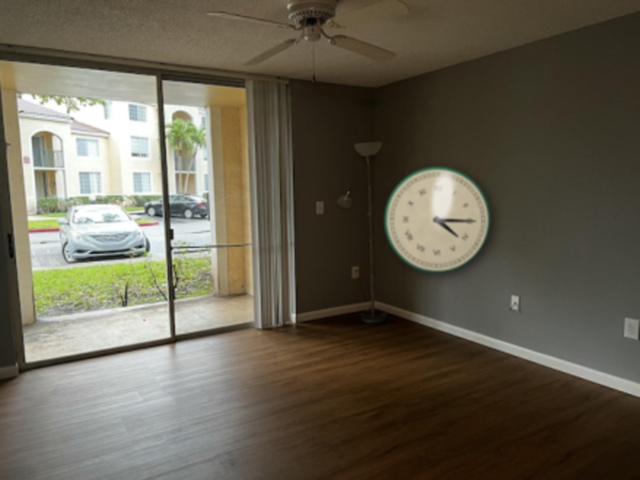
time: **4:15**
